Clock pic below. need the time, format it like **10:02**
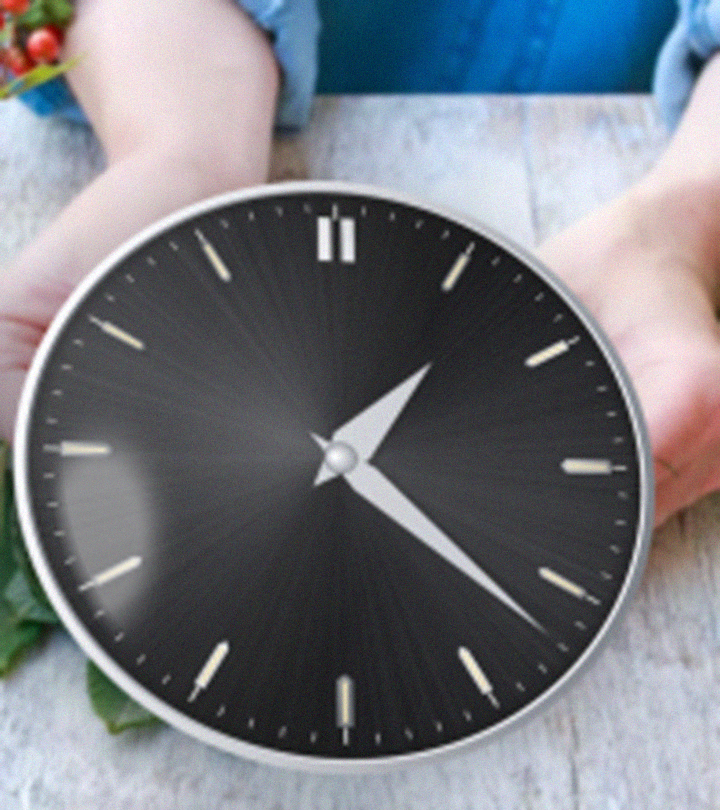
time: **1:22**
